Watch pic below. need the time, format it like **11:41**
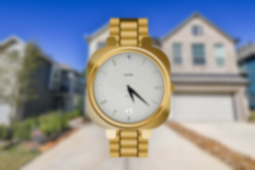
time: **5:22**
